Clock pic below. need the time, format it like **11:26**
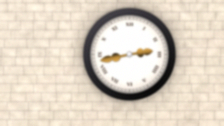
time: **2:43**
